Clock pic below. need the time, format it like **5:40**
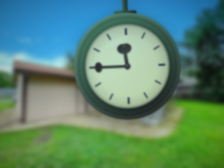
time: **11:45**
